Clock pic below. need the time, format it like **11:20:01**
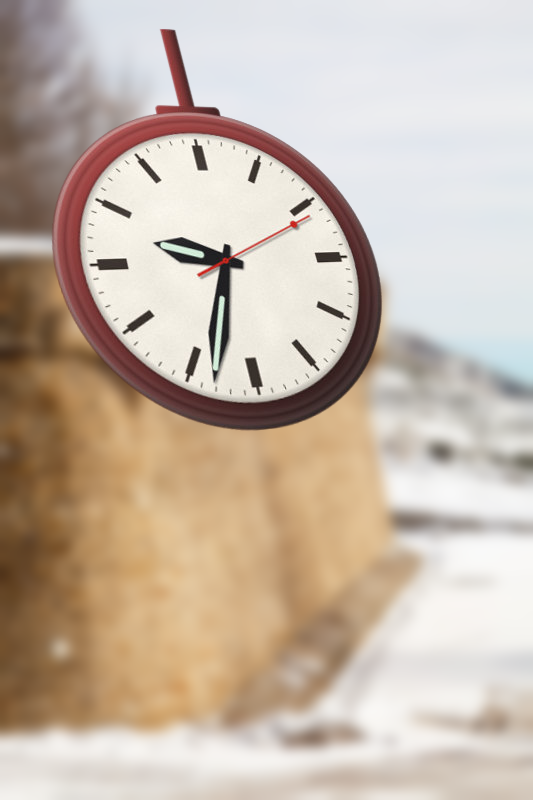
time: **9:33:11**
